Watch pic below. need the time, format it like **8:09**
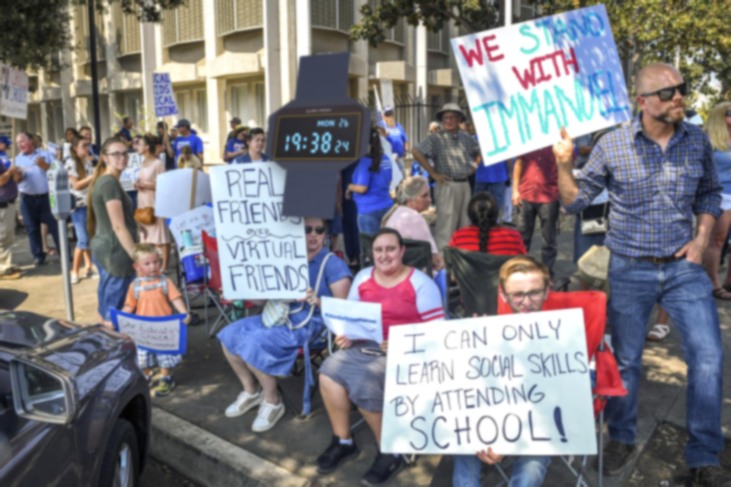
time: **19:38**
